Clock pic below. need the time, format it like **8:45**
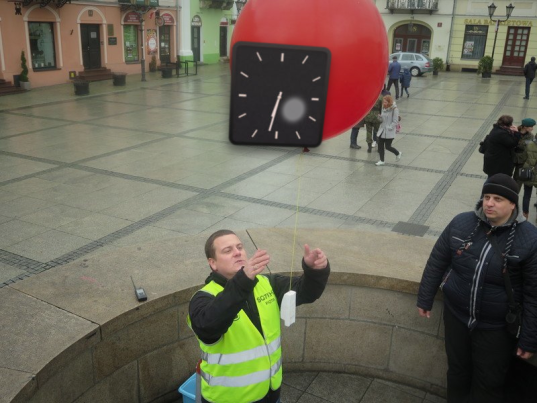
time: **6:32**
